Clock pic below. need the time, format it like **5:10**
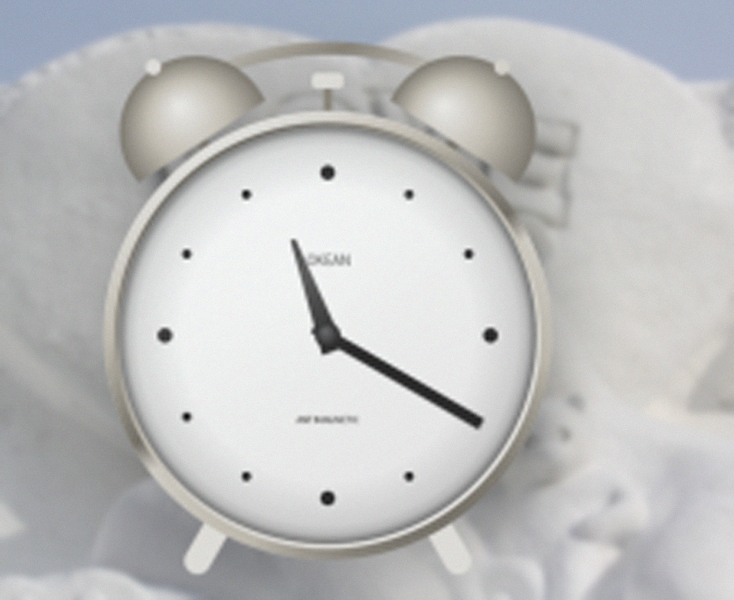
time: **11:20**
